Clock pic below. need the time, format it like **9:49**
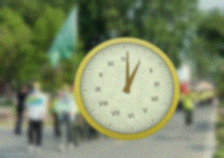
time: **1:01**
